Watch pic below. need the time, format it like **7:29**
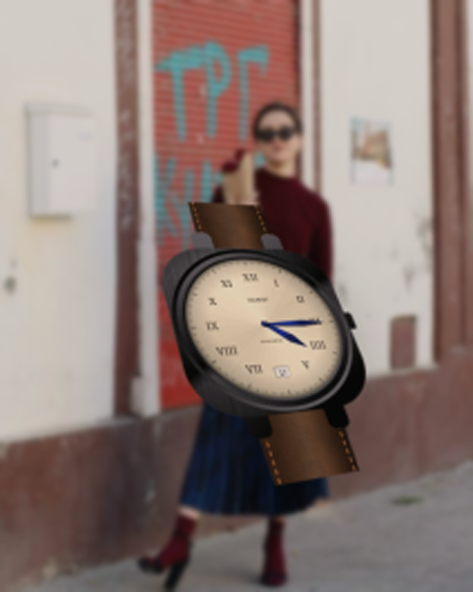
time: **4:15**
